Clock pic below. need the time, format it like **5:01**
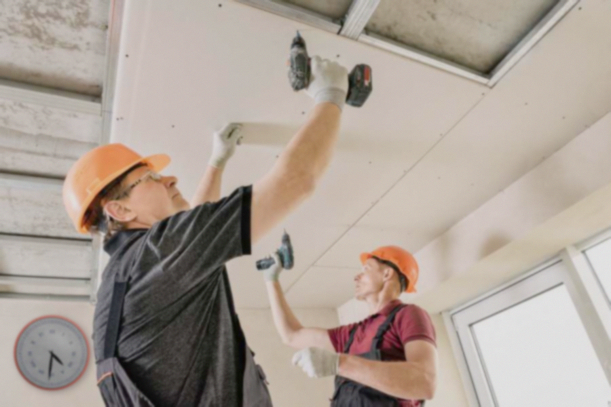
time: **4:31**
